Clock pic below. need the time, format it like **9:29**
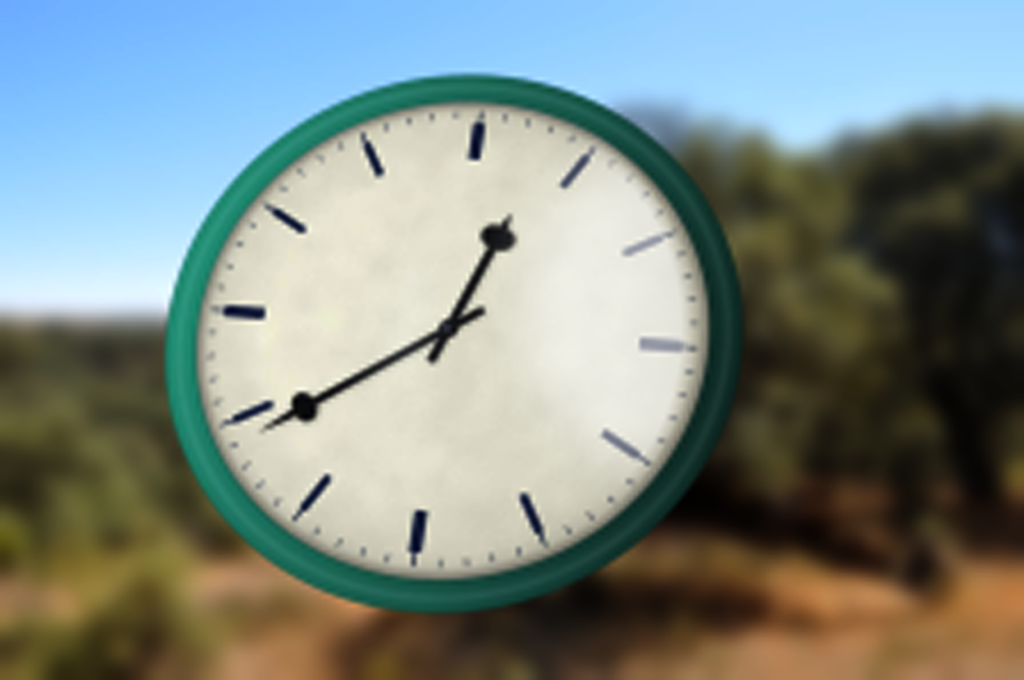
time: **12:39**
